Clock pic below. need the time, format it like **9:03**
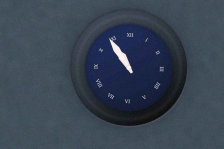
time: **10:54**
